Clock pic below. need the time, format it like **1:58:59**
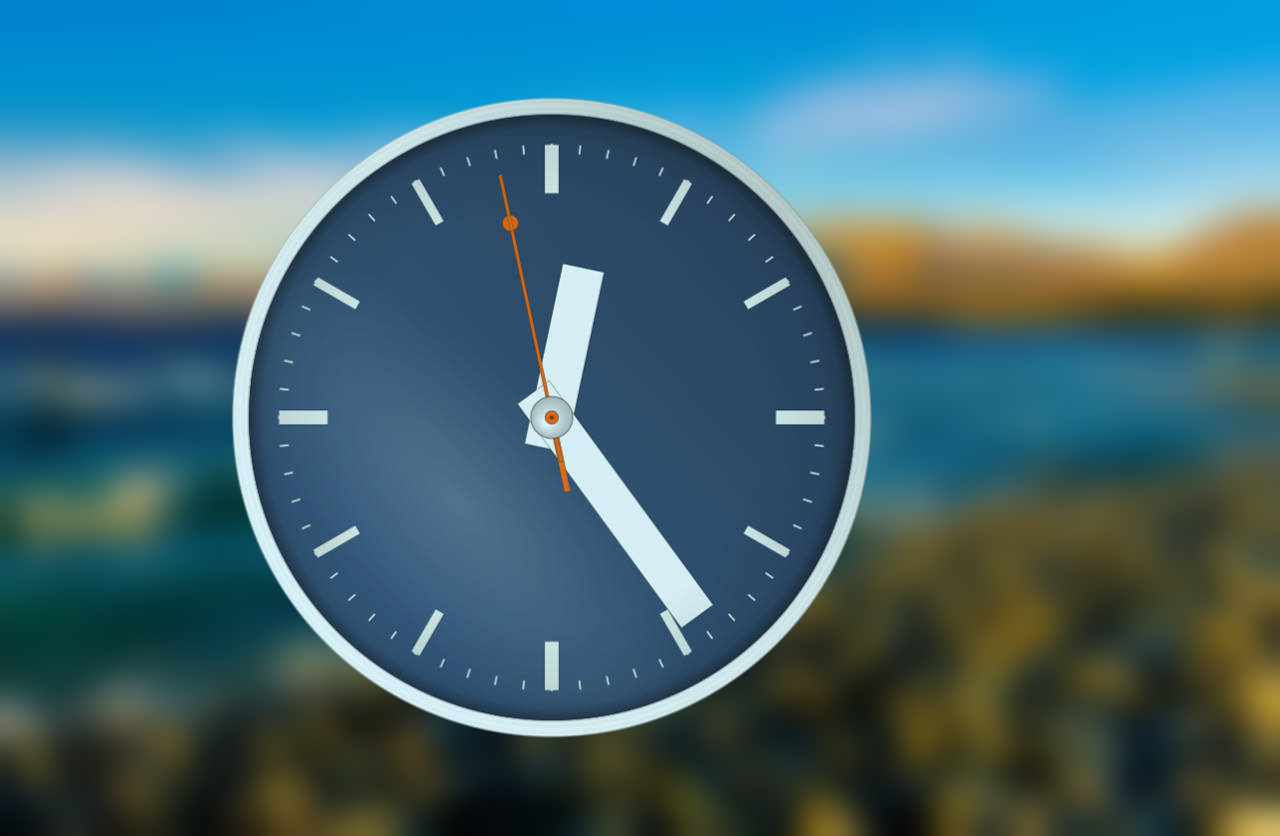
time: **12:23:58**
